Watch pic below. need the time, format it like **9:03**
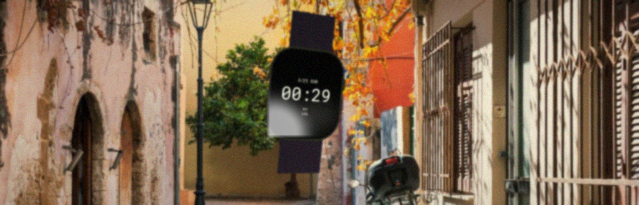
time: **0:29**
